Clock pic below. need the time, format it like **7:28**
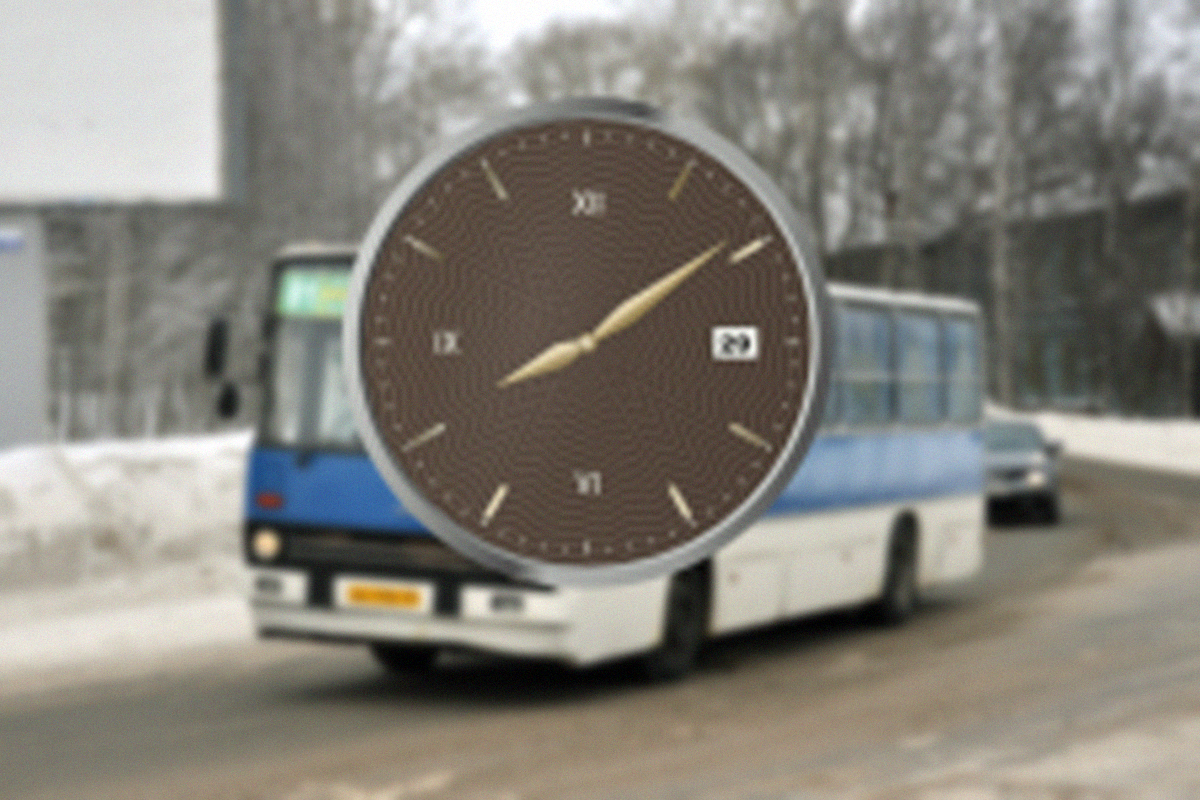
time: **8:09**
